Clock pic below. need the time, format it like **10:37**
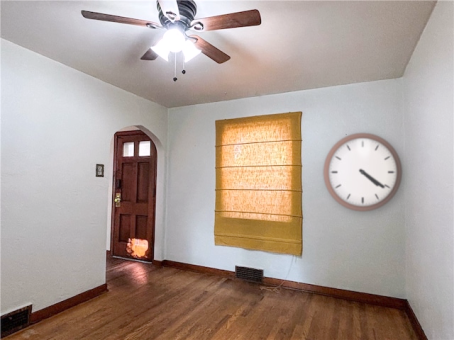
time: **4:21**
